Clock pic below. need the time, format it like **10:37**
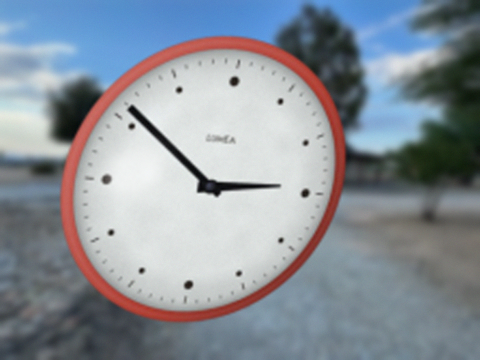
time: **2:51**
